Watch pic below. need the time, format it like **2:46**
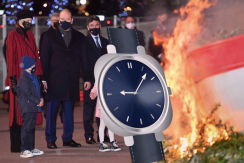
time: **9:07**
